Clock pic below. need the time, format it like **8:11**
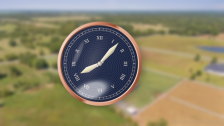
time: **8:07**
